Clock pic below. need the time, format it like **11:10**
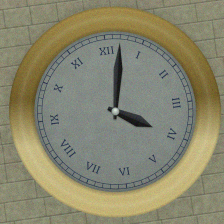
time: **4:02**
